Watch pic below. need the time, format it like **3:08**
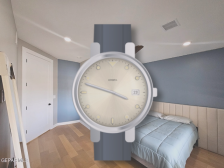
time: **3:48**
